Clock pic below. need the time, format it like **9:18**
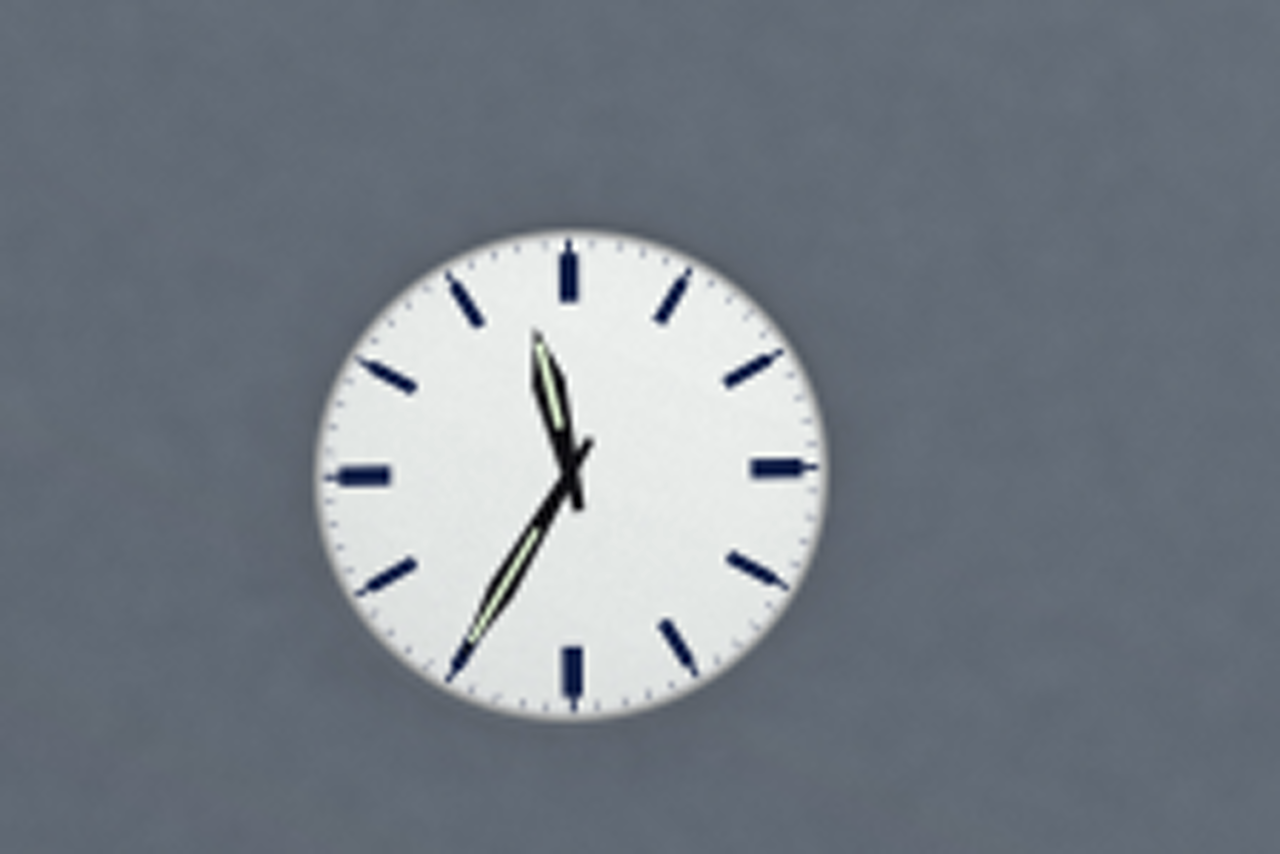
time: **11:35**
